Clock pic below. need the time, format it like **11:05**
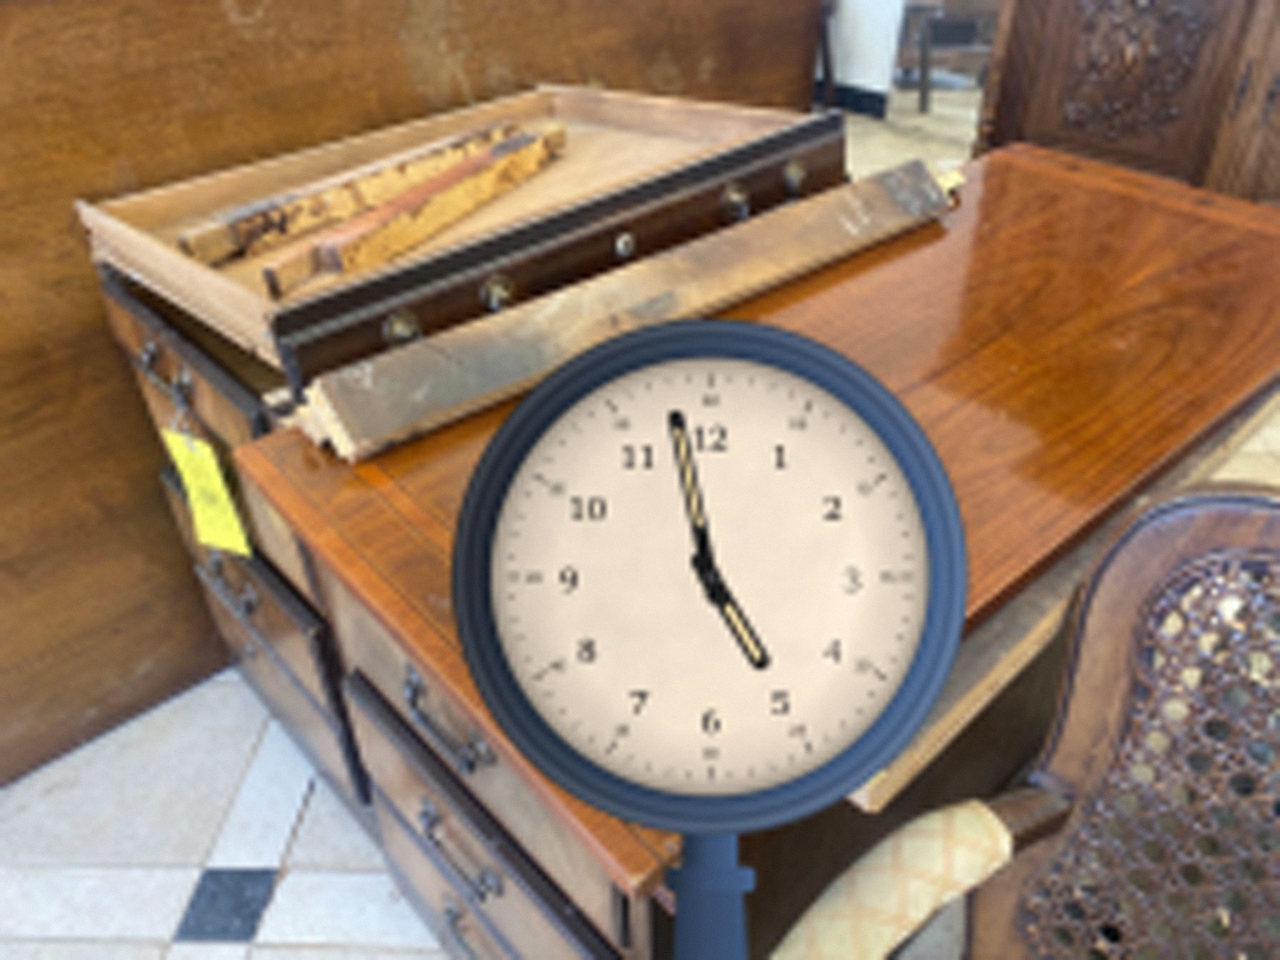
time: **4:58**
